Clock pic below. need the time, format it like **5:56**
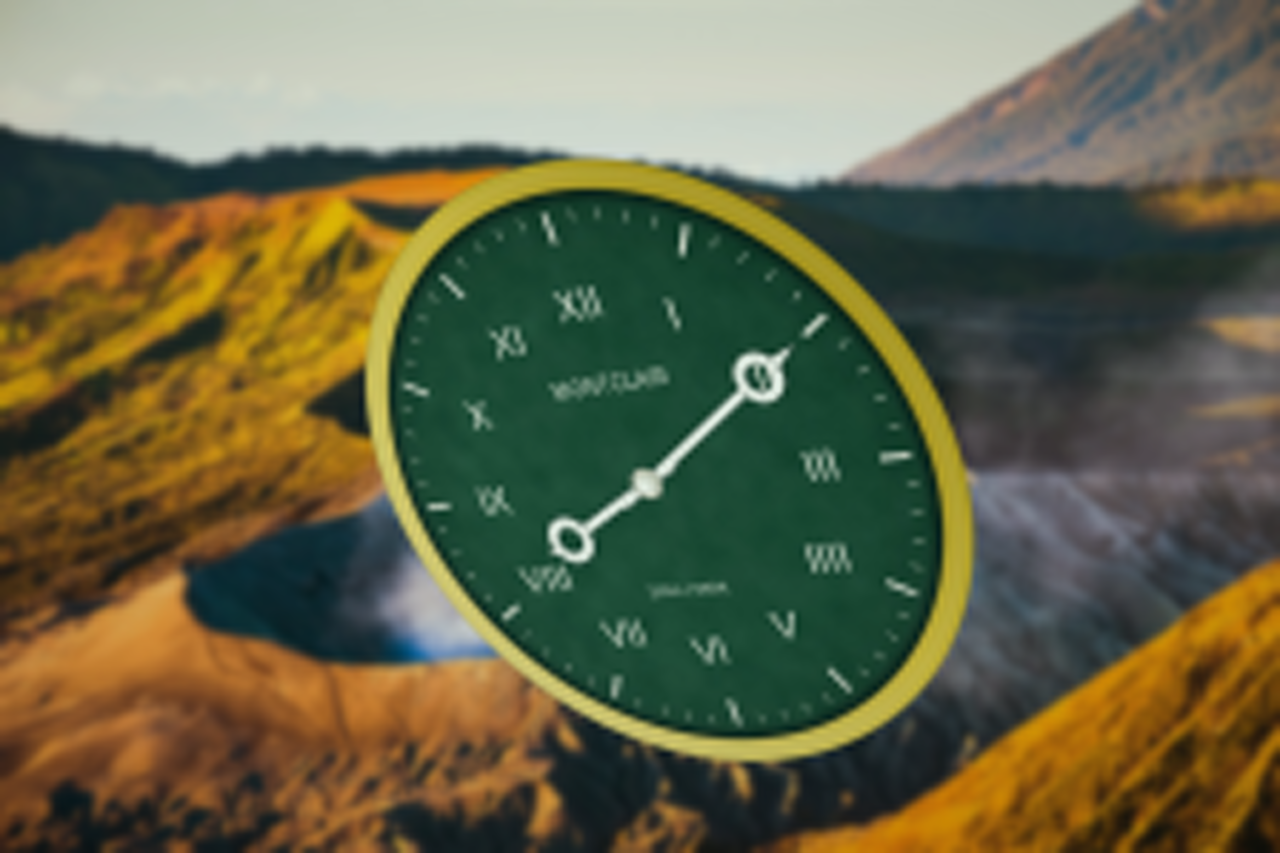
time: **8:10**
